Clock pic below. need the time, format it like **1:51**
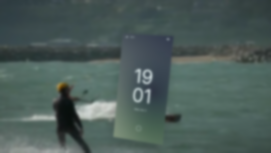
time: **19:01**
